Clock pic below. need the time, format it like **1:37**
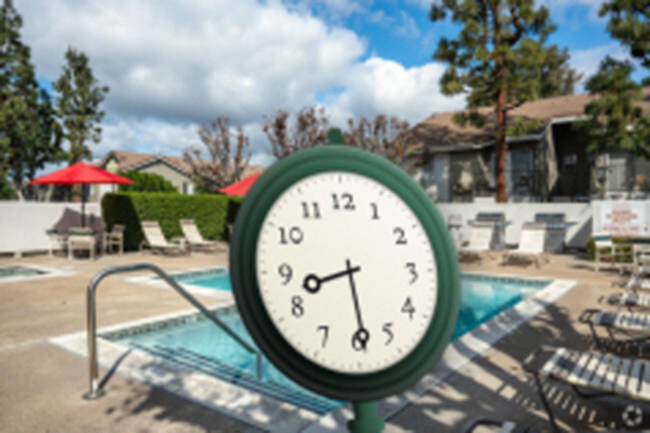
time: **8:29**
